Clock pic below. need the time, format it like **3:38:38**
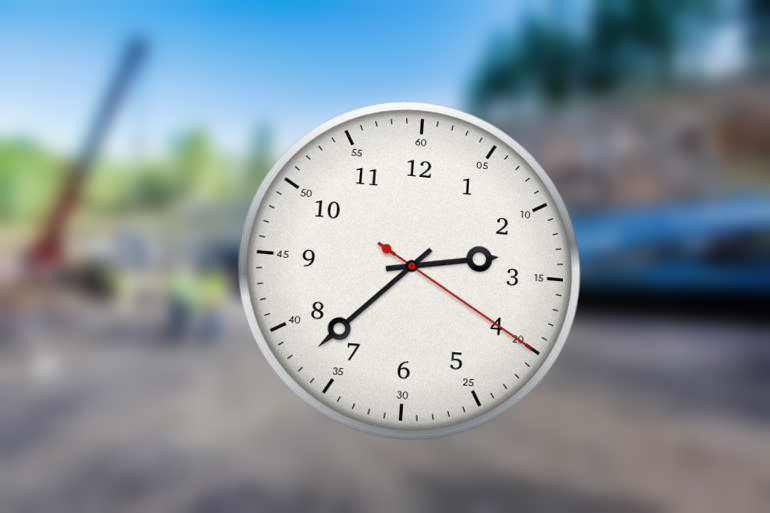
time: **2:37:20**
